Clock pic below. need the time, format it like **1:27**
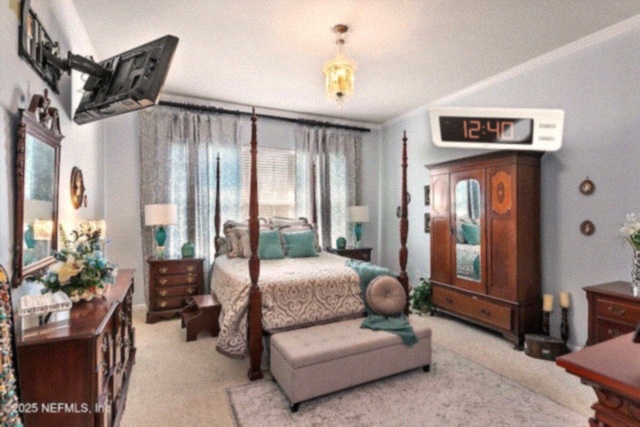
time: **12:40**
